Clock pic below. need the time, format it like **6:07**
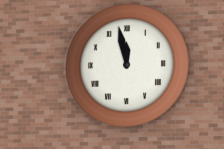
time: **11:58**
